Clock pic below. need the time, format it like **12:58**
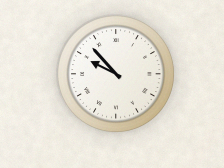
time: **9:53**
